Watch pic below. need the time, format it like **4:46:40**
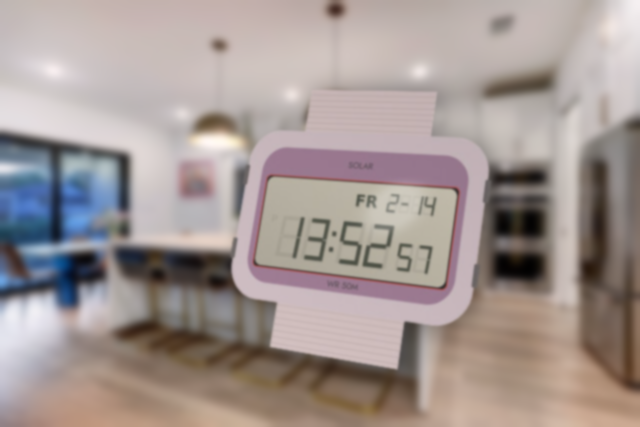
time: **13:52:57**
